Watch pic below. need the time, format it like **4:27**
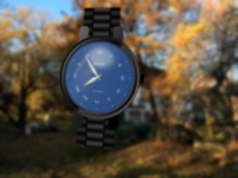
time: **7:54**
